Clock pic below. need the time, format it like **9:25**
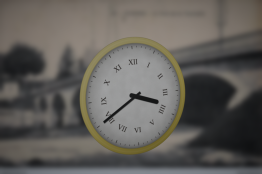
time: **3:40**
